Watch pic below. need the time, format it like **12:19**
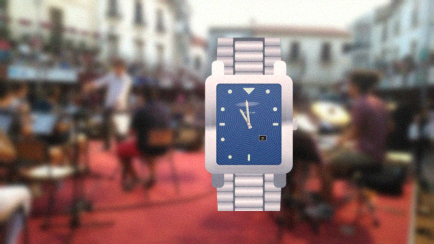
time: **10:59**
